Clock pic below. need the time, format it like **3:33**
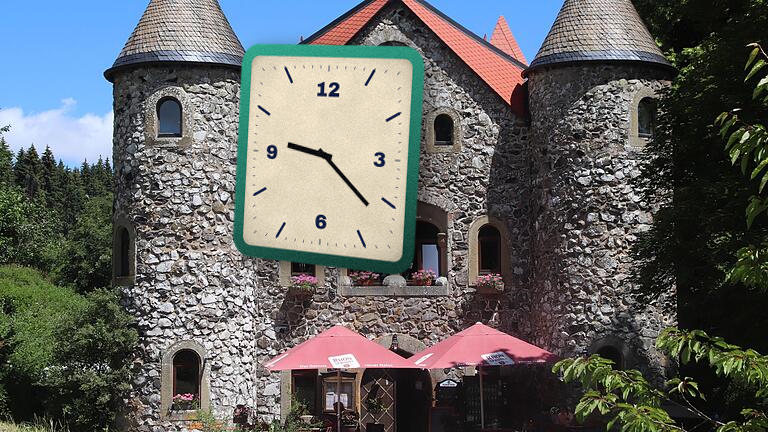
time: **9:22**
